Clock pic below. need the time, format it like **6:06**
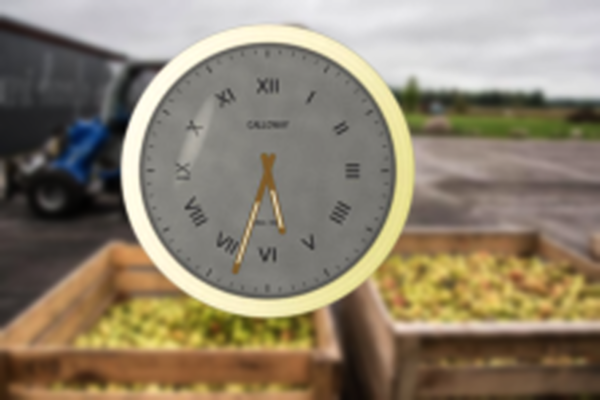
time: **5:33**
